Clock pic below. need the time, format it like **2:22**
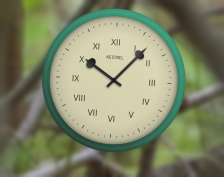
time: **10:07**
